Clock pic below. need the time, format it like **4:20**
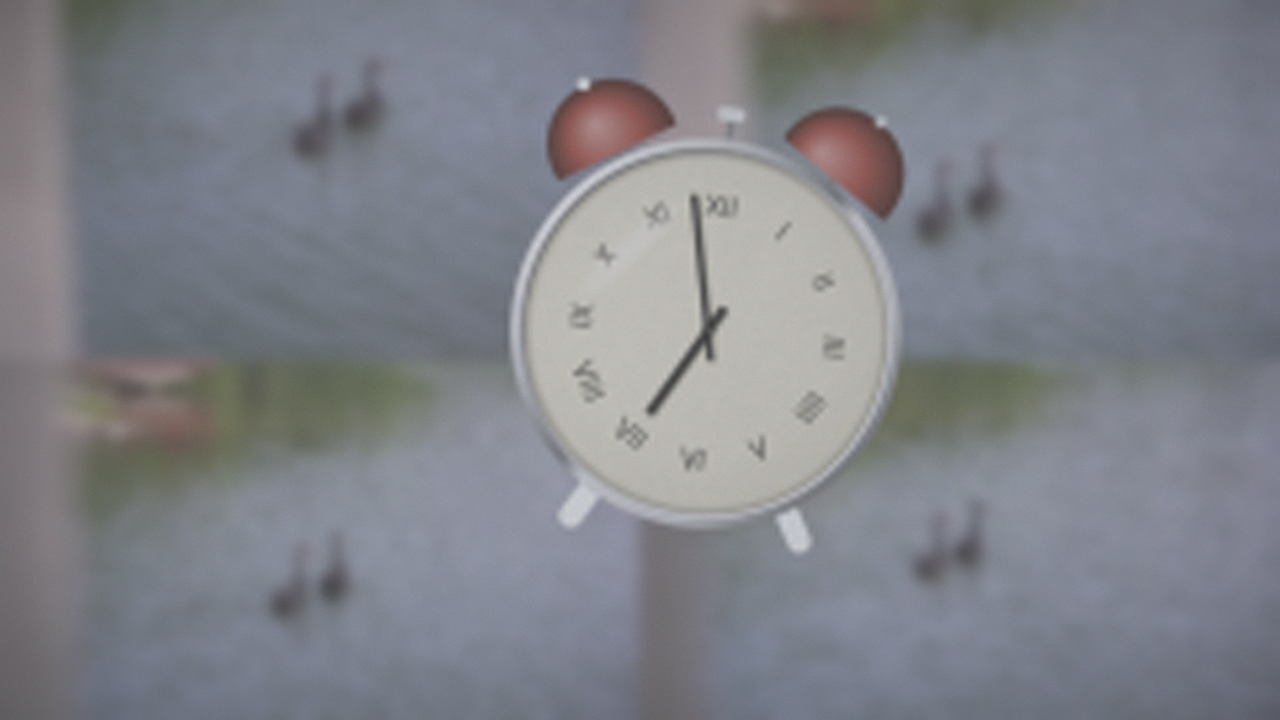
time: **6:58**
